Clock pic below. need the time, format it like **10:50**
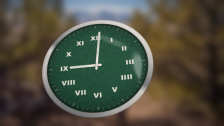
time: **9:01**
